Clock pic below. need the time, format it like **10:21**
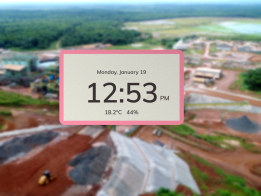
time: **12:53**
